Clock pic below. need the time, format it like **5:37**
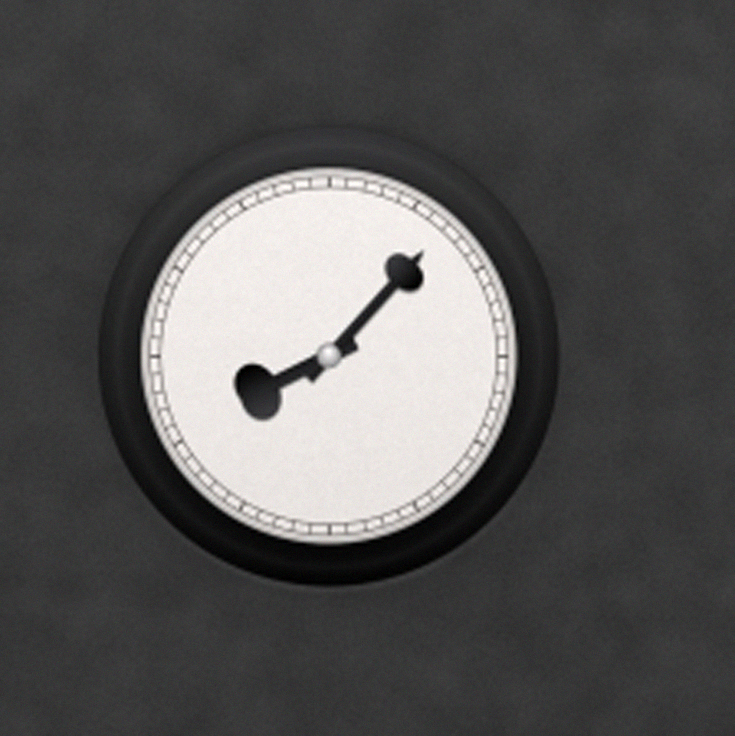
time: **8:07**
